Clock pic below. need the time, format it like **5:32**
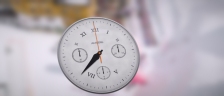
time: **7:38**
